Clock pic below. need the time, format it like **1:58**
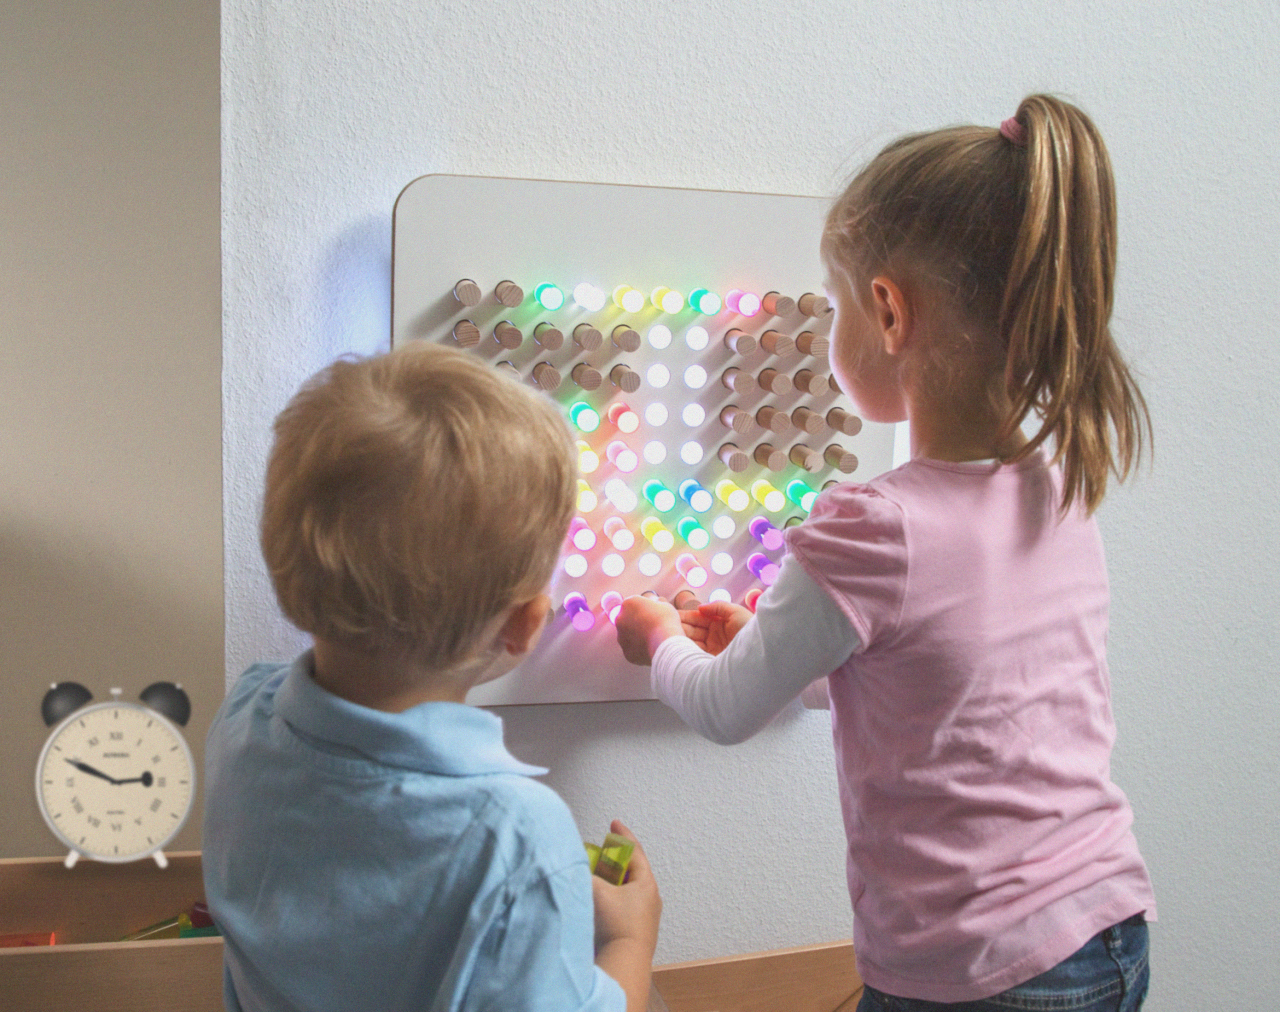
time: **2:49**
